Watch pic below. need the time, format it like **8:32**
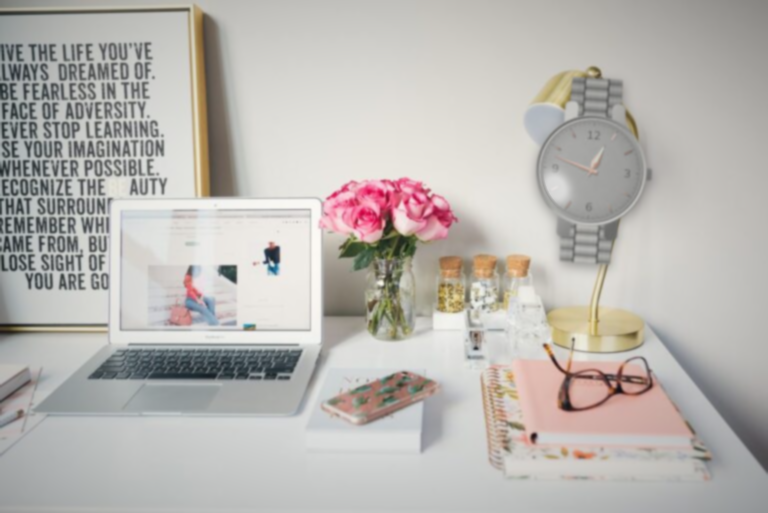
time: **12:48**
